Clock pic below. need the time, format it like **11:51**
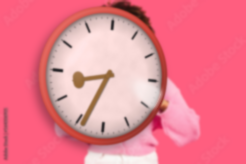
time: **8:34**
